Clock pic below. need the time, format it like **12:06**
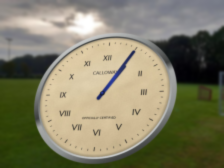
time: **1:05**
